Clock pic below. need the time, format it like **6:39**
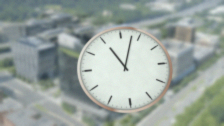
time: **11:03**
